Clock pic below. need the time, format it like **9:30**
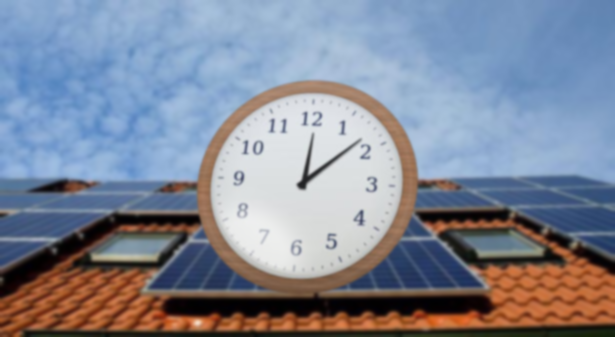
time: **12:08**
